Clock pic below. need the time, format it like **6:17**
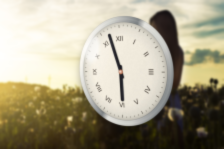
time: **5:57**
